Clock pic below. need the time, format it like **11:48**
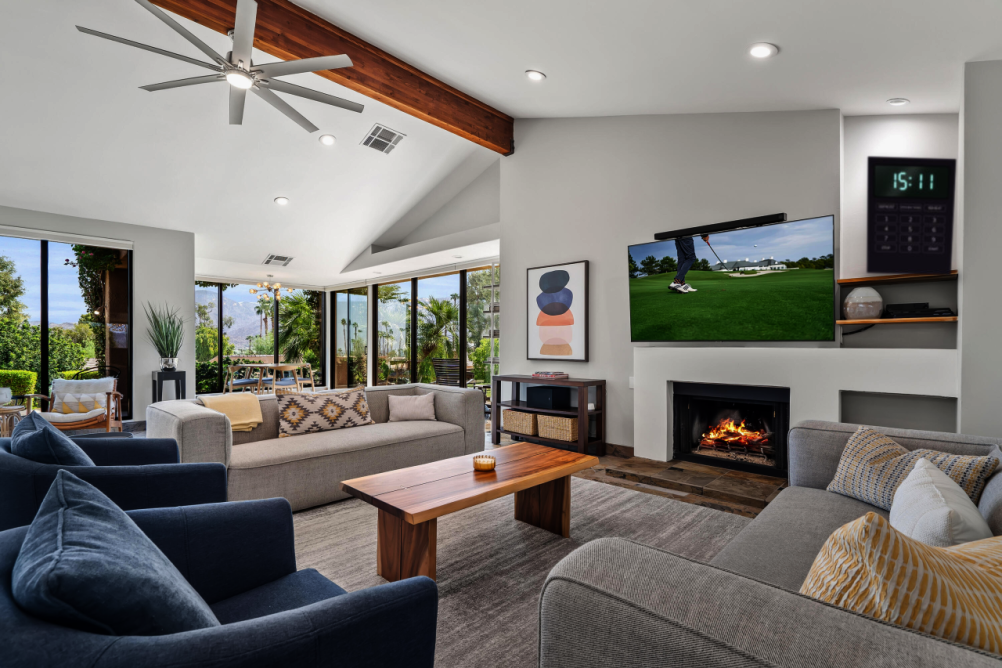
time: **15:11**
